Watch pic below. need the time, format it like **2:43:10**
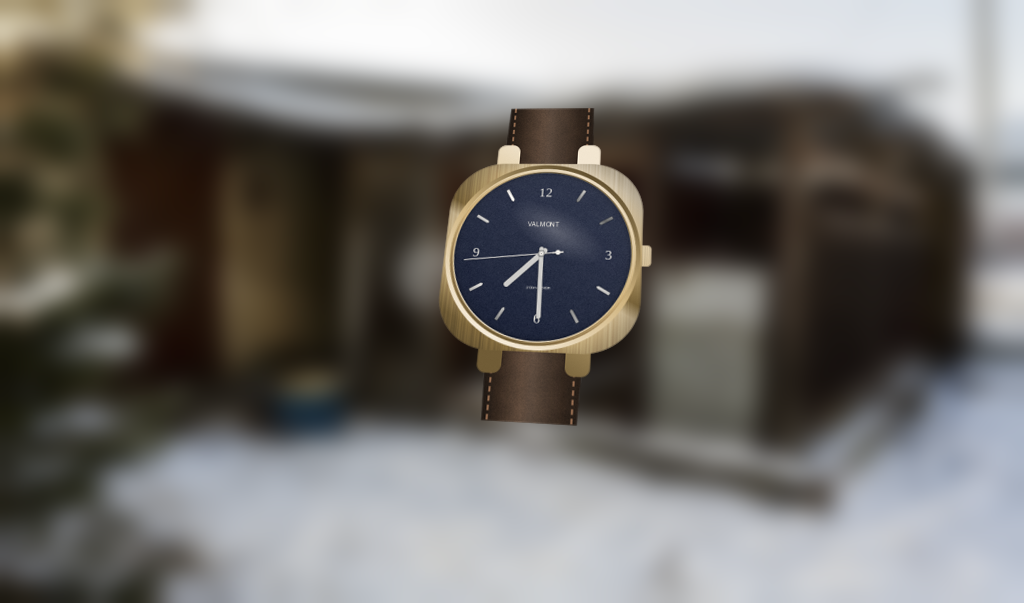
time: **7:29:44**
